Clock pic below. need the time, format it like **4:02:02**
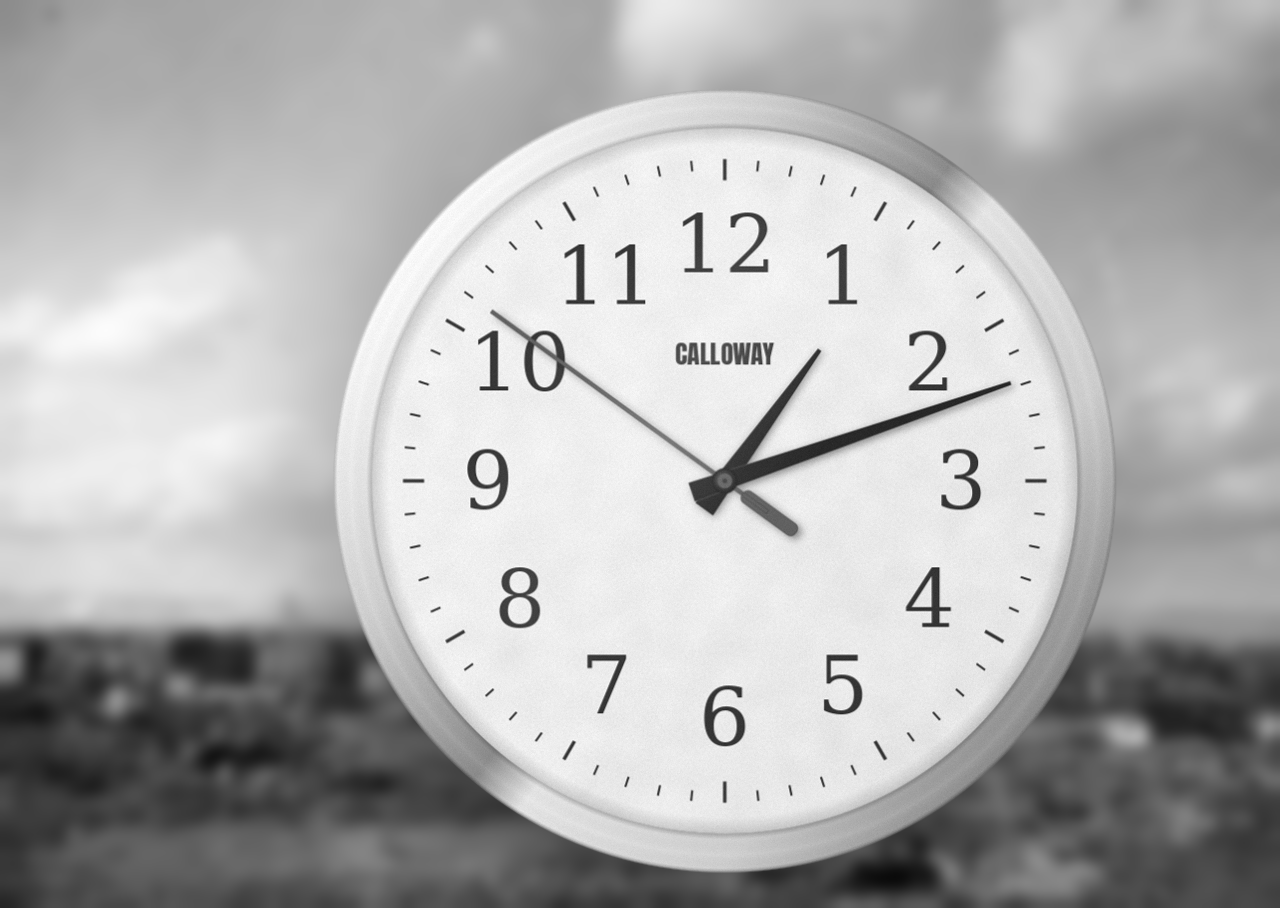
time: **1:11:51**
